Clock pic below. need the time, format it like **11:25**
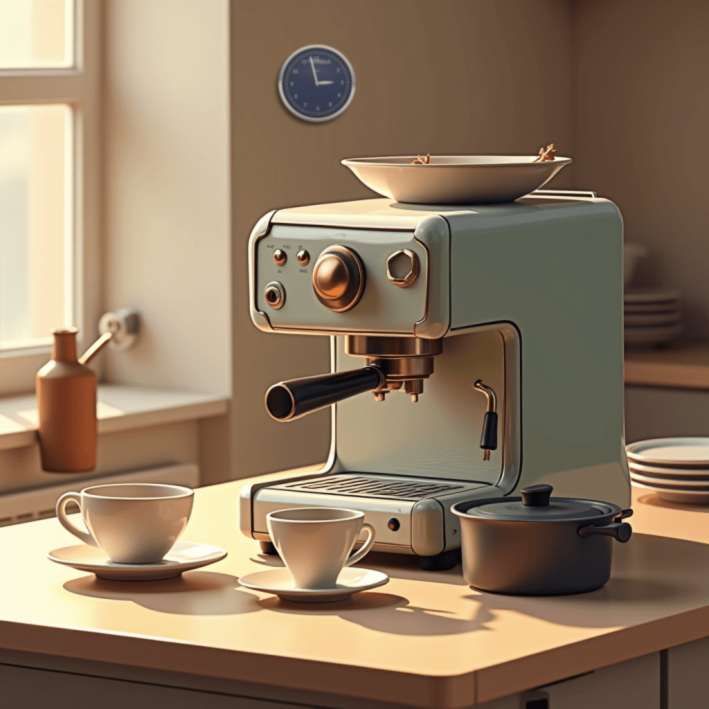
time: **2:58**
